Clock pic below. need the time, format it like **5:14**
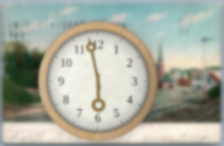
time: **5:58**
